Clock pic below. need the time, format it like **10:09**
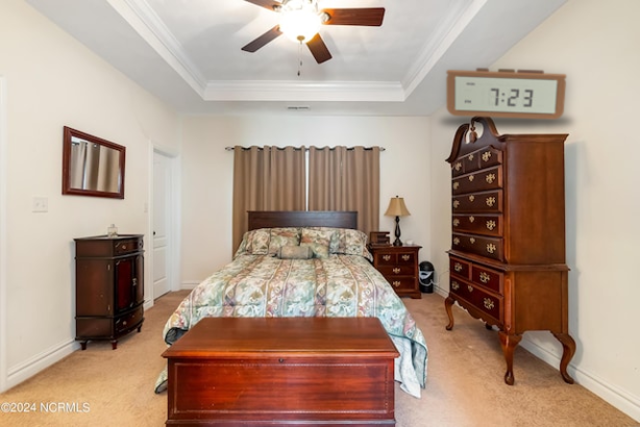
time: **7:23**
